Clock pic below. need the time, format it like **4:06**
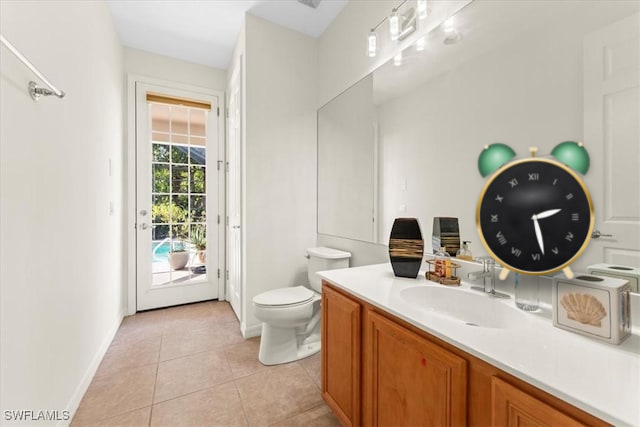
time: **2:28**
